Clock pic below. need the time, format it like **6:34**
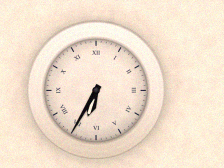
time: **6:35**
